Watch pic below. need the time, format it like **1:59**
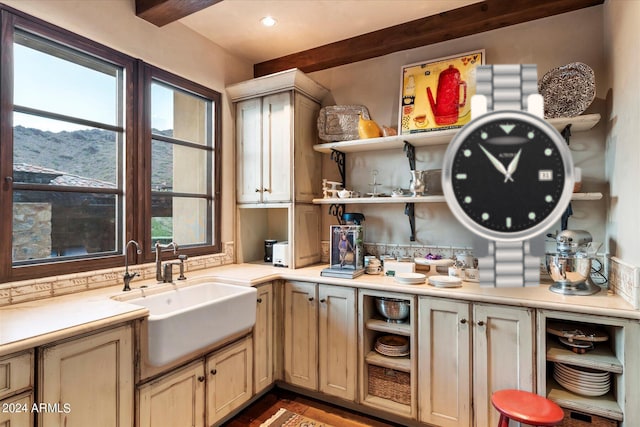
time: **12:53**
